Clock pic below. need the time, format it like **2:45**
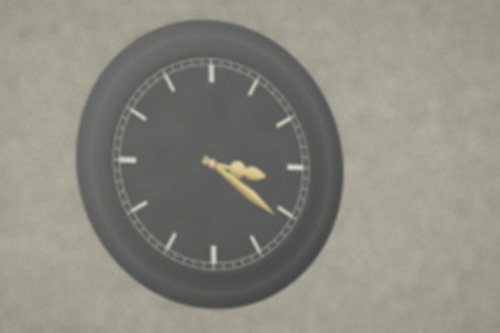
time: **3:21**
